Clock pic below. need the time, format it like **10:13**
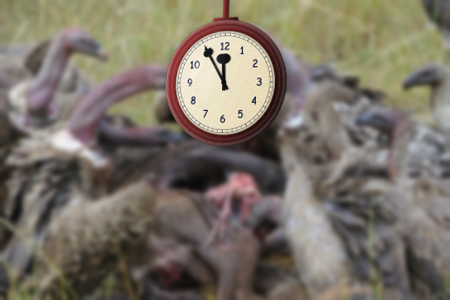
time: **11:55**
